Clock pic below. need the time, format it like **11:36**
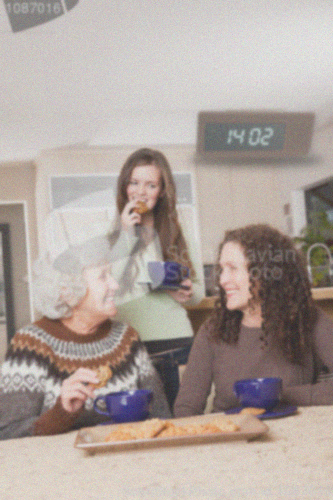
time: **14:02**
